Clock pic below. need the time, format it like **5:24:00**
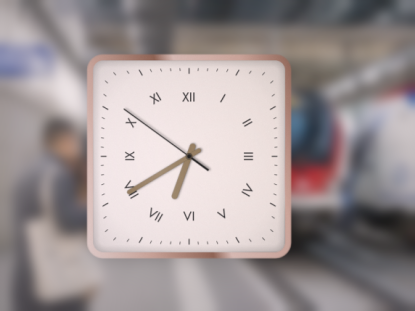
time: **6:39:51**
